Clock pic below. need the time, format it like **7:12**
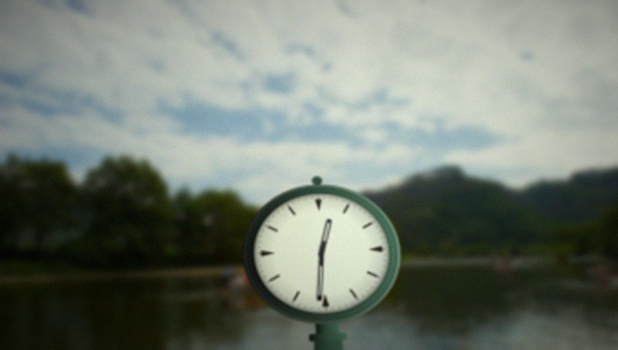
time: **12:31**
